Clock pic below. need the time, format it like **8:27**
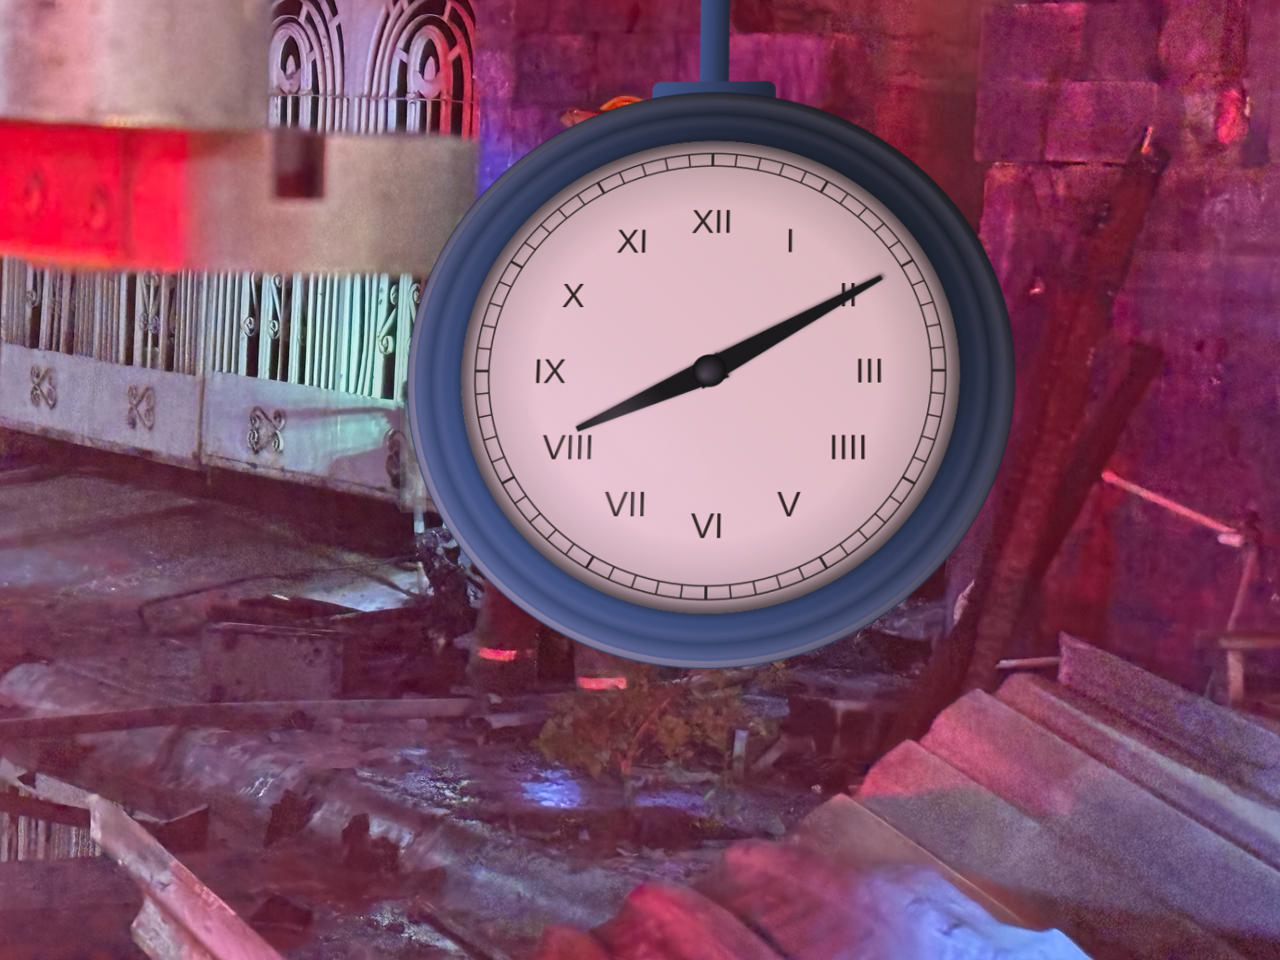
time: **8:10**
